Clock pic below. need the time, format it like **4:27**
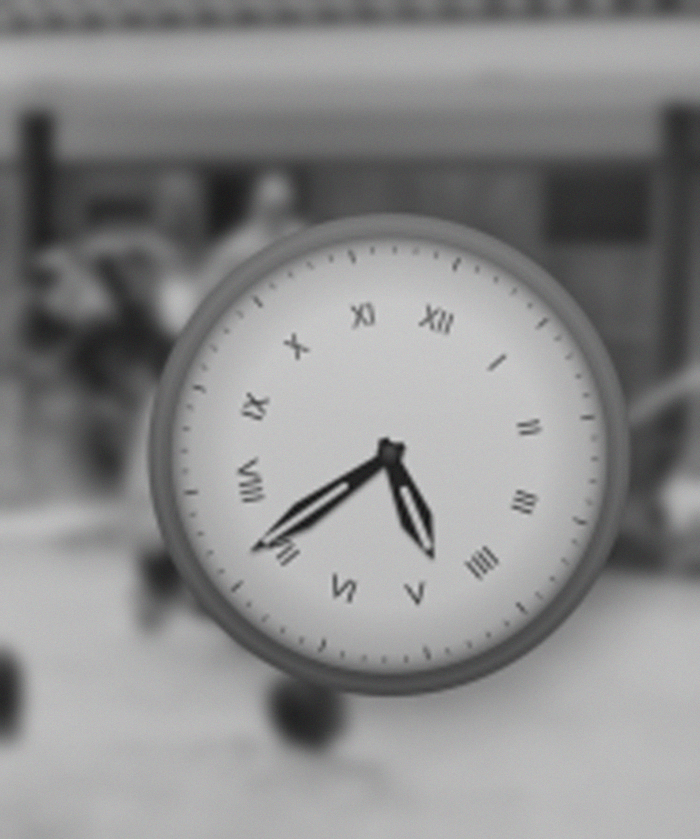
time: **4:36**
